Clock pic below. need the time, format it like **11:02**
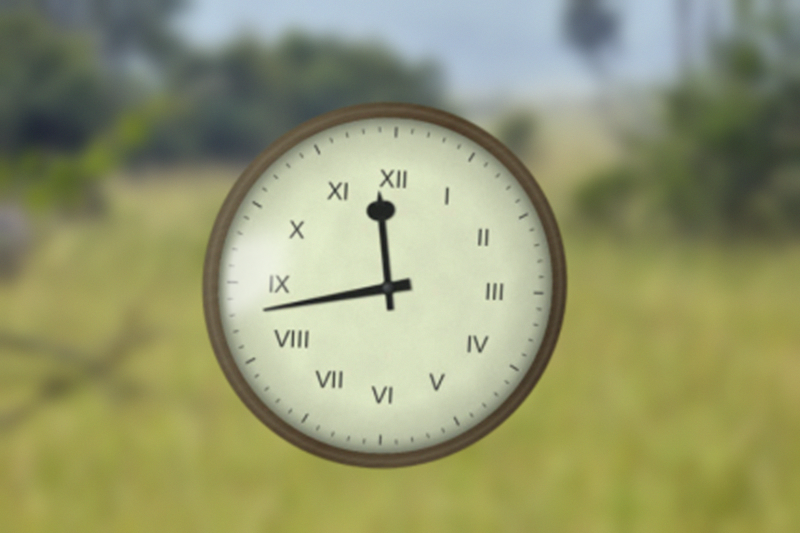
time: **11:43**
